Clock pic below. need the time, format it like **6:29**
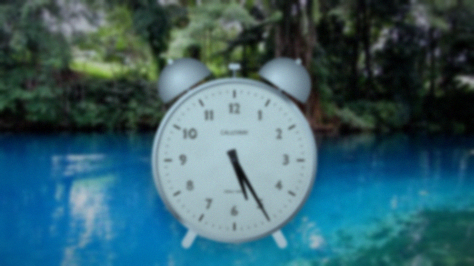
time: **5:25**
